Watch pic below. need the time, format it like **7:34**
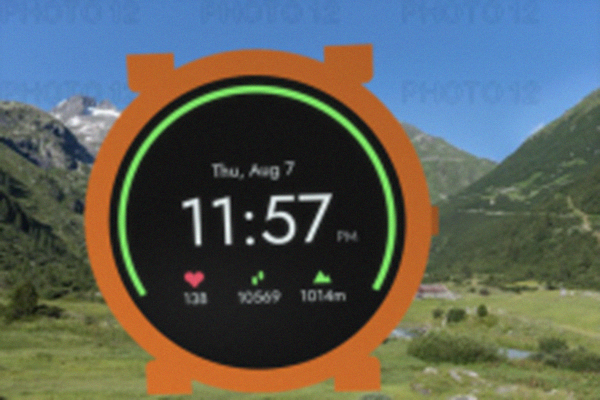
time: **11:57**
